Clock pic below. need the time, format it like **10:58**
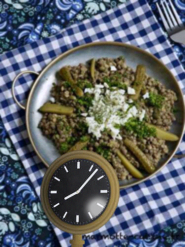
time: **8:07**
